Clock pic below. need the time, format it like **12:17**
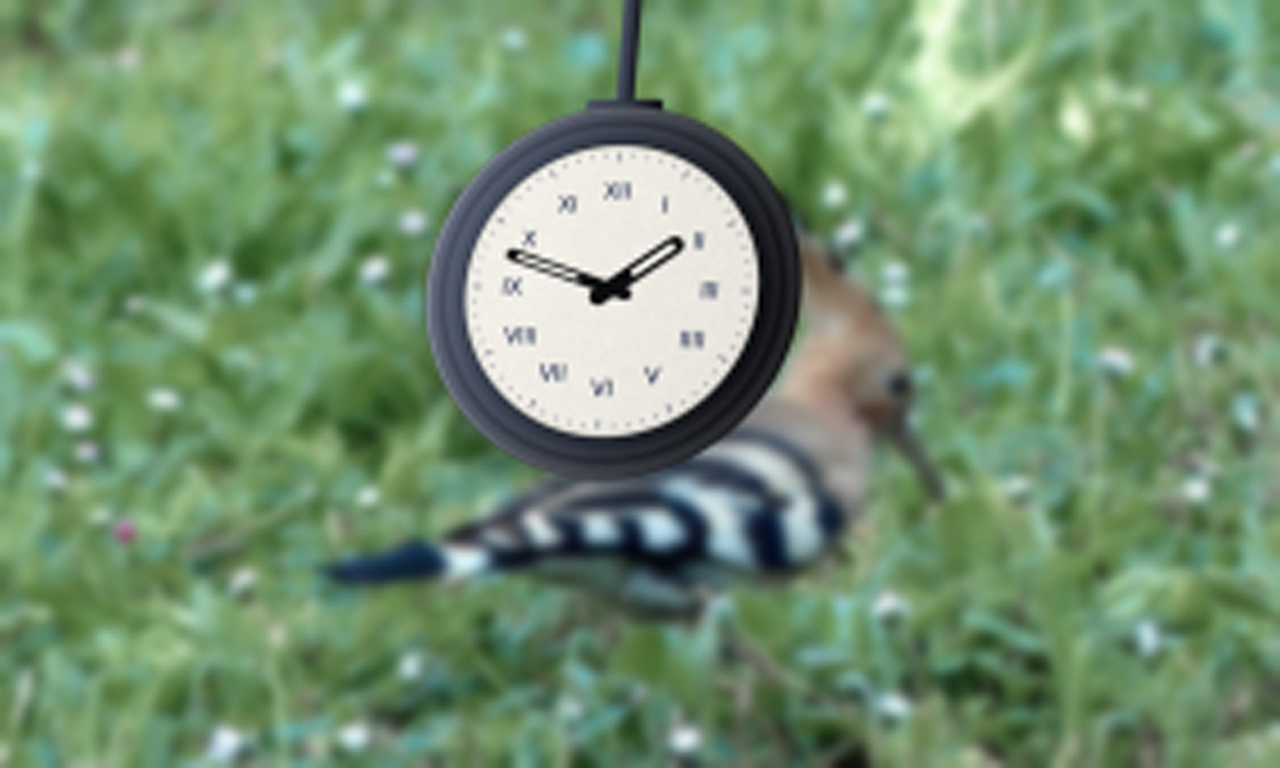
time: **1:48**
